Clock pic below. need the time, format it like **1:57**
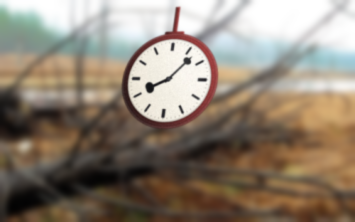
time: **8:07**
